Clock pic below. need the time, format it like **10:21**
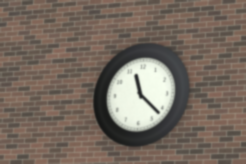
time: **11:22**
